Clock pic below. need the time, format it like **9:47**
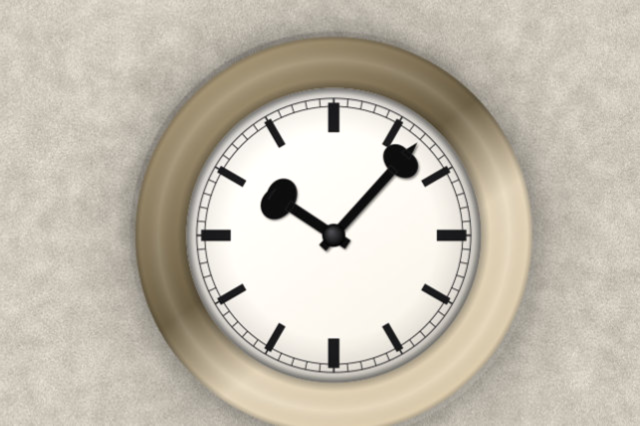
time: **10:07**
